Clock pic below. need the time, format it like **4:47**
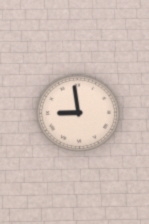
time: **8:59**
